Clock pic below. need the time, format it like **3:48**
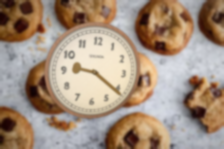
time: **9:21**
